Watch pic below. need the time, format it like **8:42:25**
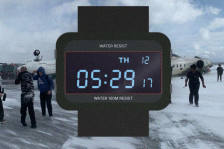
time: **5:29:17**
